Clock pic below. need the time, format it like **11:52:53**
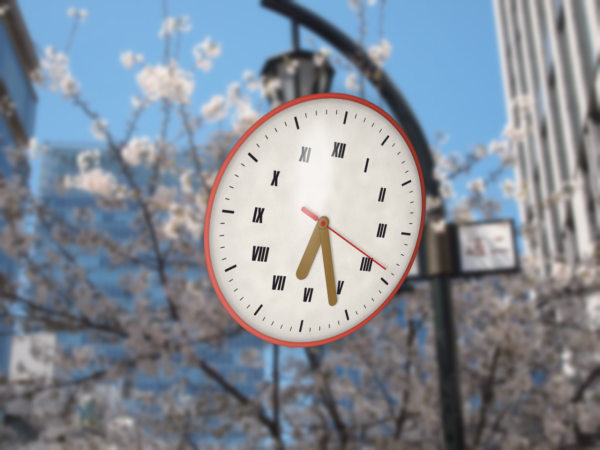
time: **6:26:19**
